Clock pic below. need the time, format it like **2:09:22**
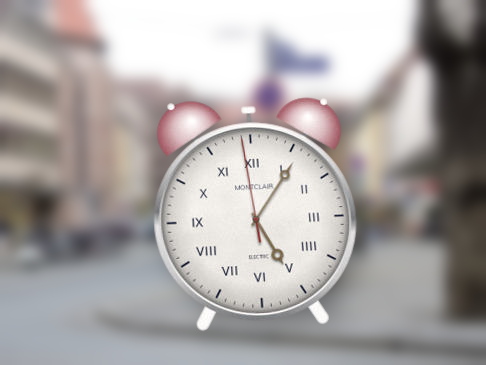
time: **5:05:59**
